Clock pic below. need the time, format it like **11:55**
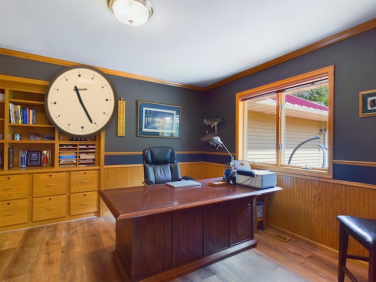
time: **11:26**
